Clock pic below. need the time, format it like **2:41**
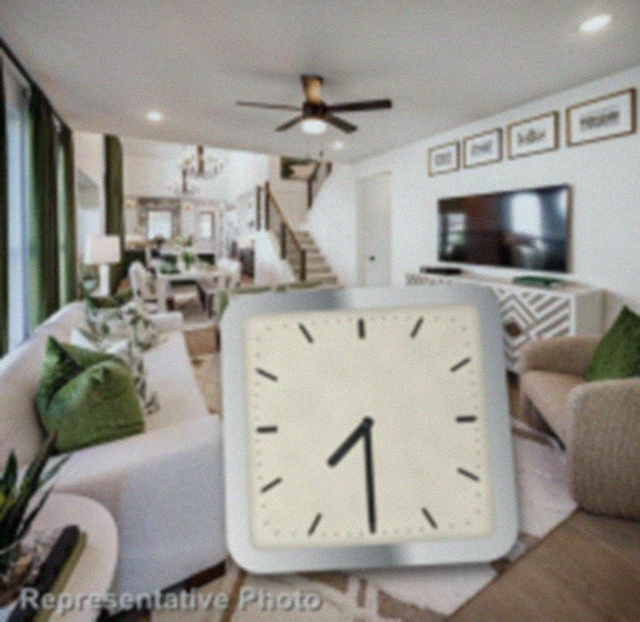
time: **7:30**
